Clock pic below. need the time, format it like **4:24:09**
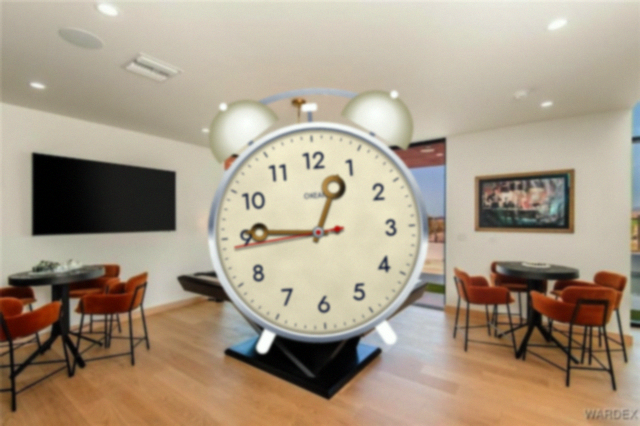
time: **12:45:44**
